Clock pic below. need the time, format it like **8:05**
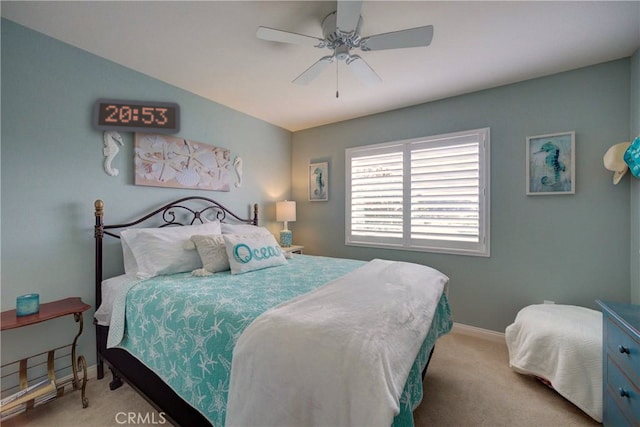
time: **20:53**
